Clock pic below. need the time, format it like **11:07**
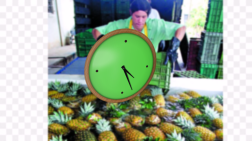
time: **4:26**
